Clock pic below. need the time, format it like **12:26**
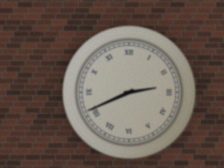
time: **2:41**
